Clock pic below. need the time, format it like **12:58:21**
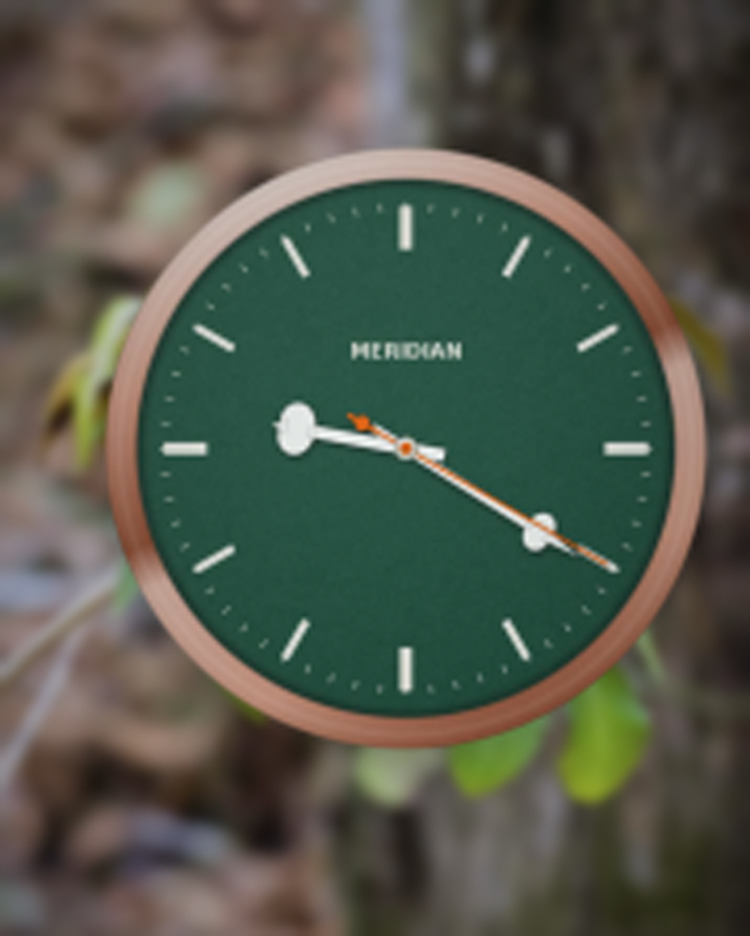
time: **9:20:20**
